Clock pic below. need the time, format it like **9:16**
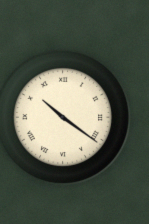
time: **10:21**
